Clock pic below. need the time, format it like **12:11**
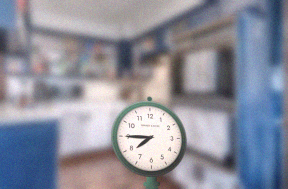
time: **7:45**
